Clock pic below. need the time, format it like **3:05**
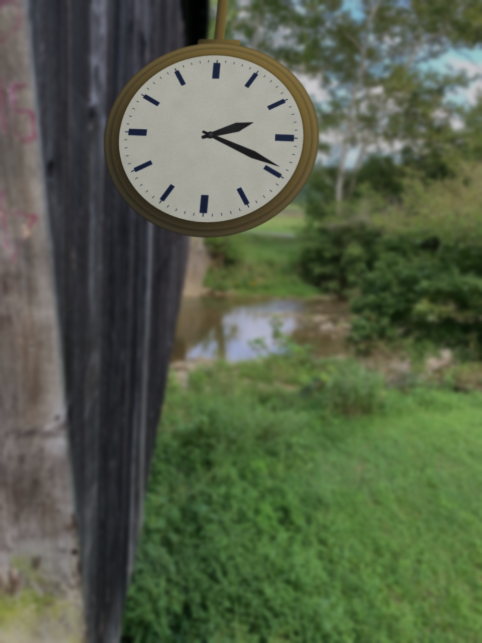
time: **2:19**
